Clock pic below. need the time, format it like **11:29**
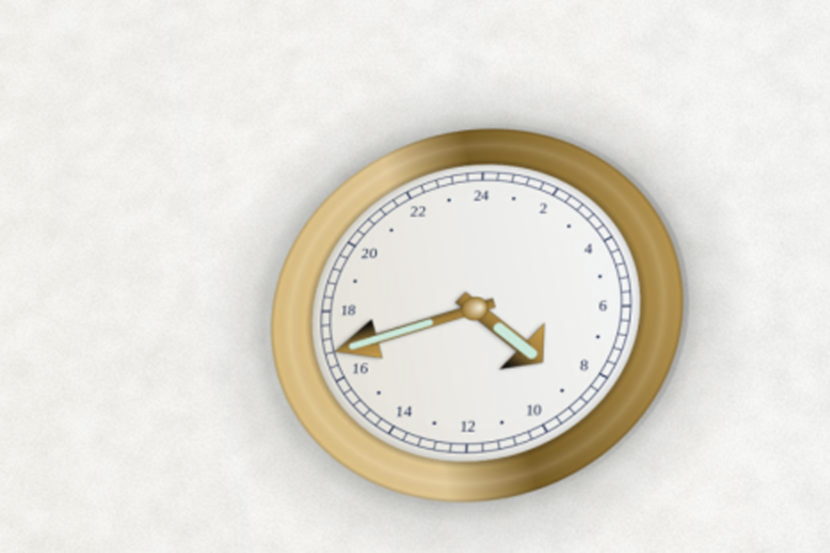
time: **8:42**
